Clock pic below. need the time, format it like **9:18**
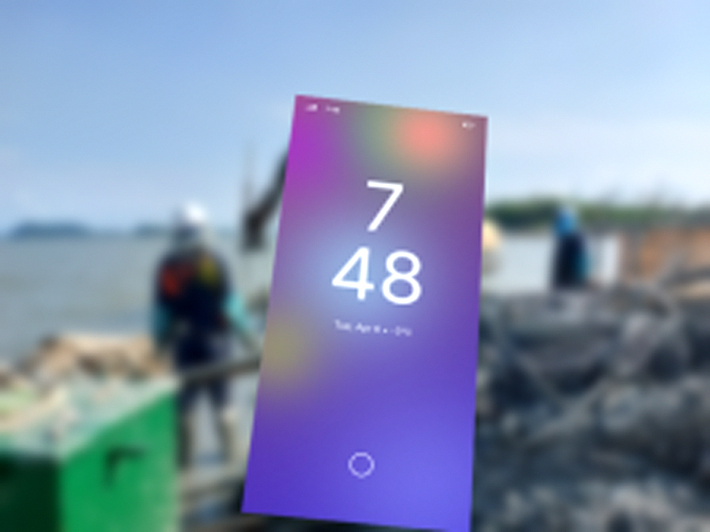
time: **7:48**
